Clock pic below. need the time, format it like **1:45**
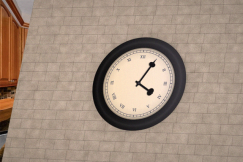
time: **4:05**
